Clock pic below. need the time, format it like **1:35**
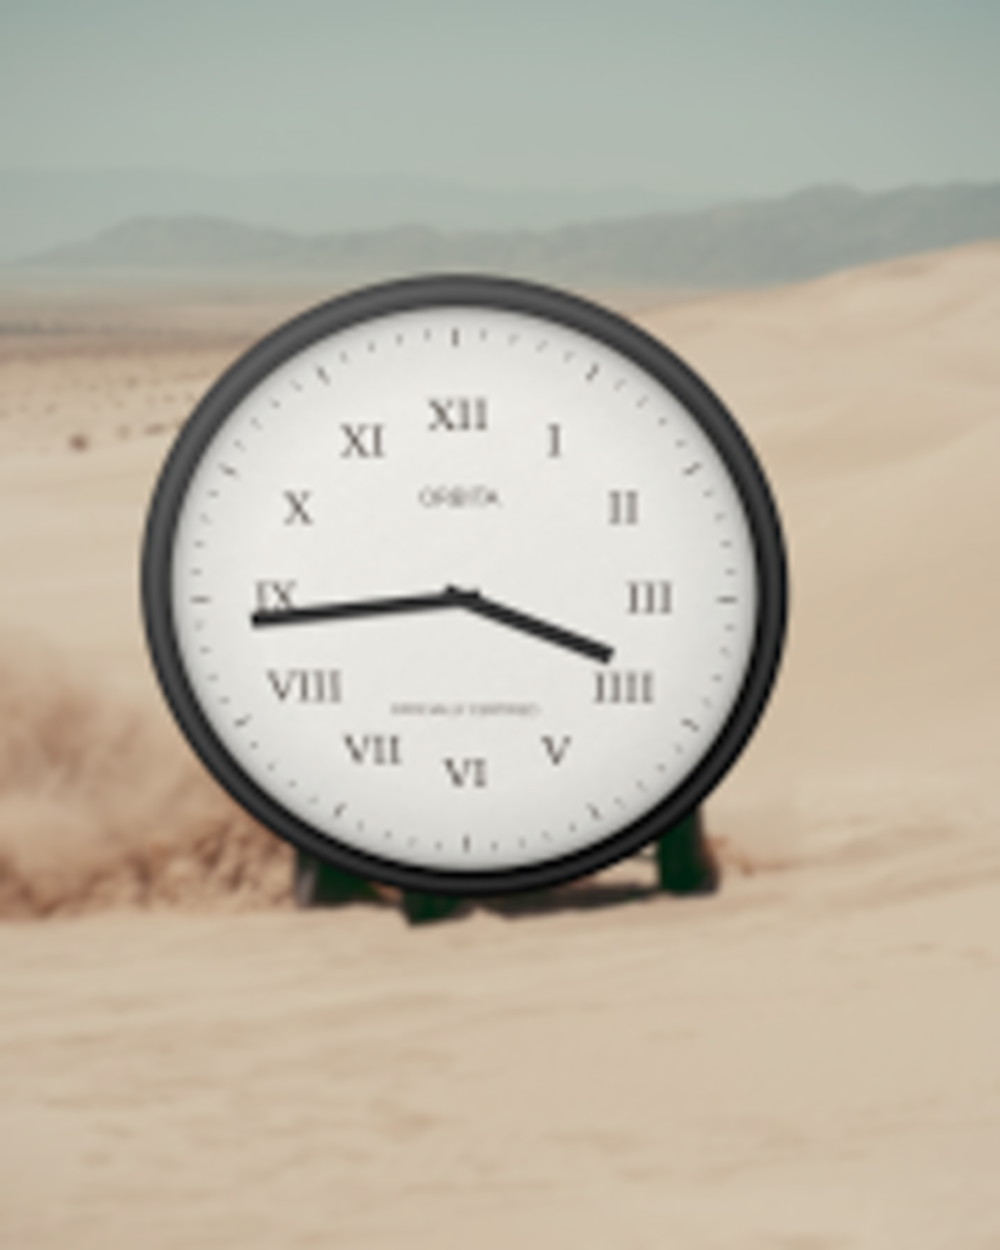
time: **3:44**
